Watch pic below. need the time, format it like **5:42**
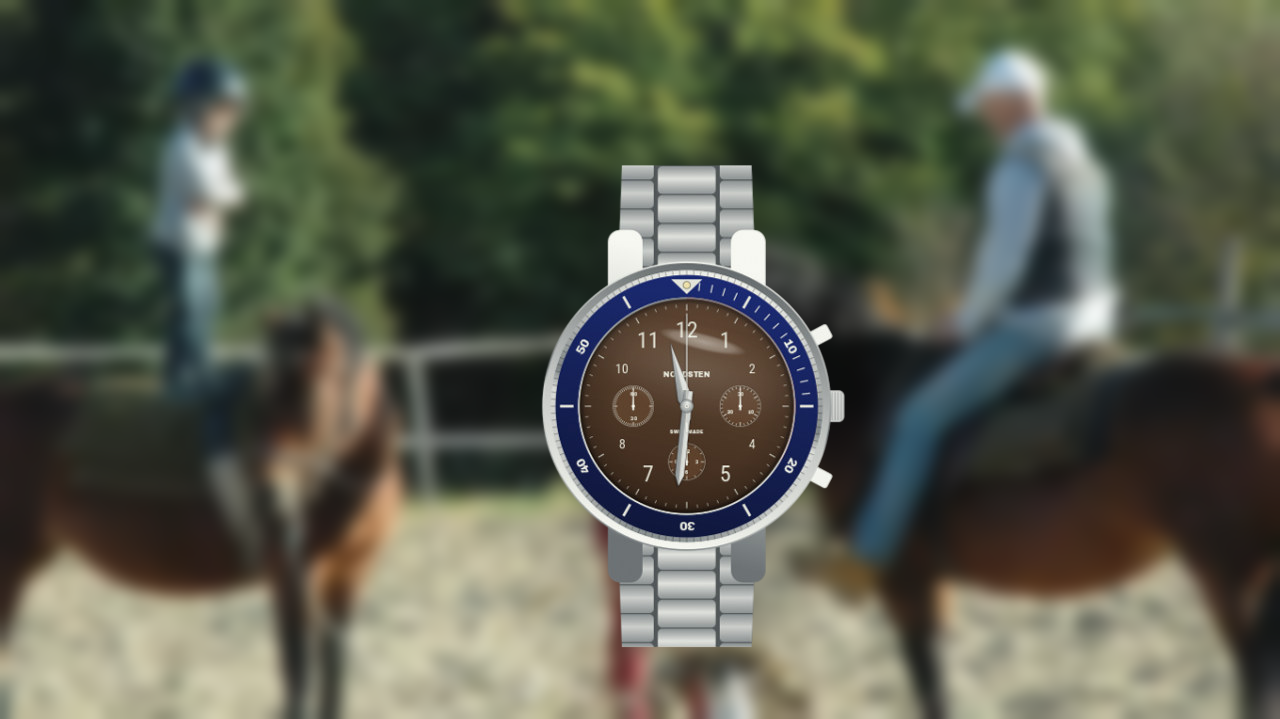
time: **11:31**
